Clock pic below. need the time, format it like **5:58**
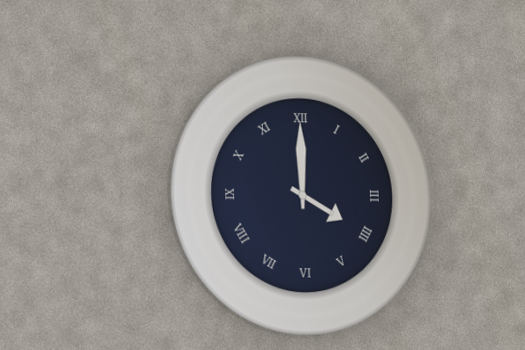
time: **4:00**
